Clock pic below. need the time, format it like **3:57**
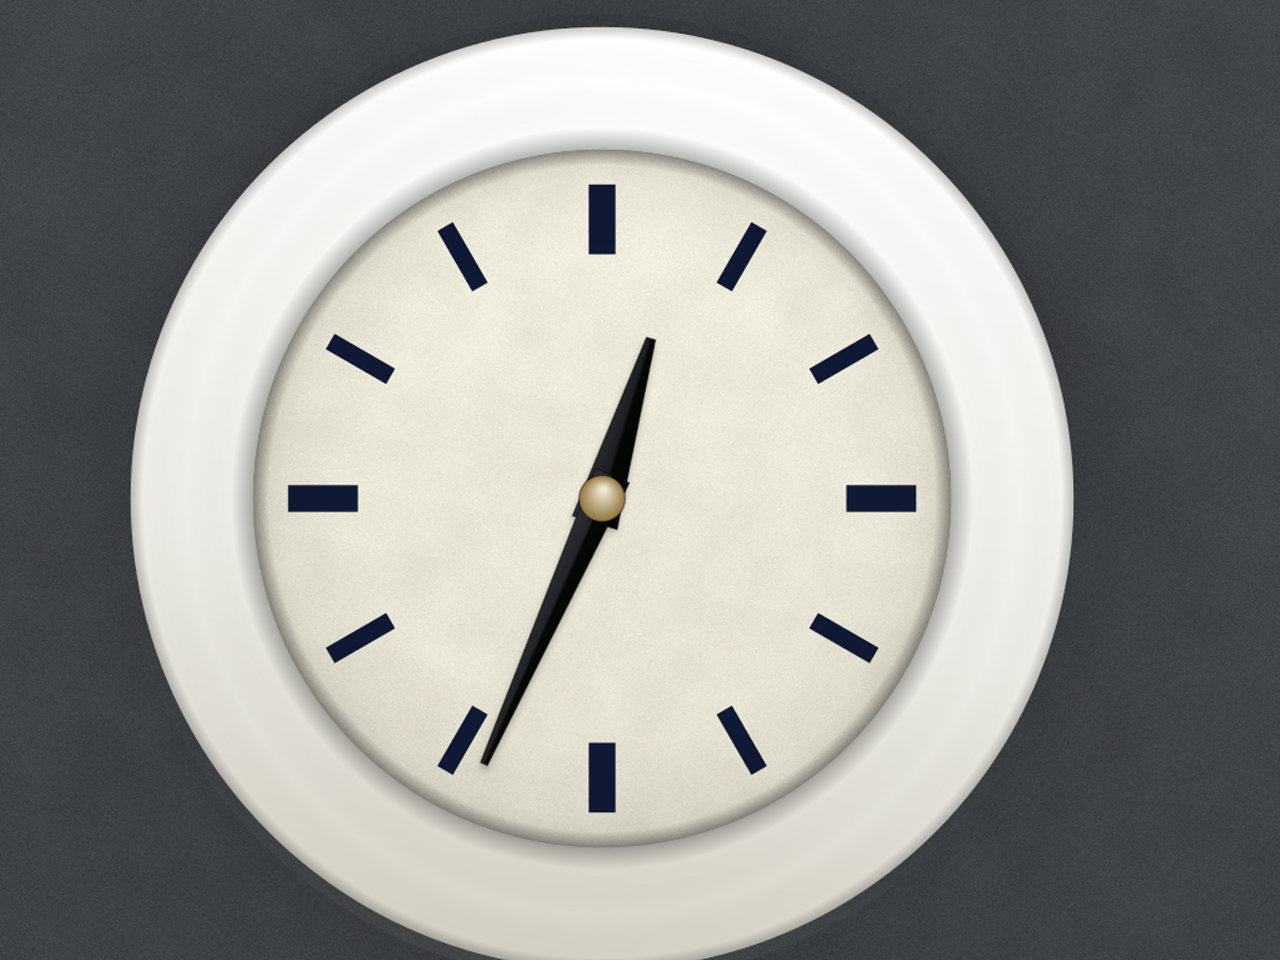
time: **12:34**
